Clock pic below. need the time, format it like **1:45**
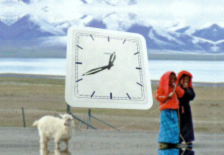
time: **12:41**
